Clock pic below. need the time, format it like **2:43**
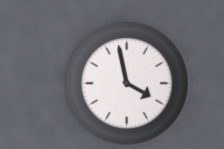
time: **3:58**
